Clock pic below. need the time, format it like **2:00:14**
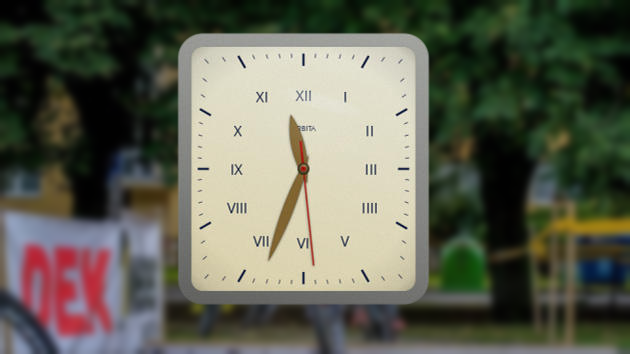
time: **11:33:29**
